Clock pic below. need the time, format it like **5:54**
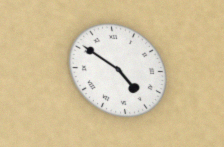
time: **4:51**
